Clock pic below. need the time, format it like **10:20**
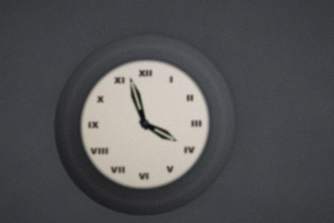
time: **3:57**
